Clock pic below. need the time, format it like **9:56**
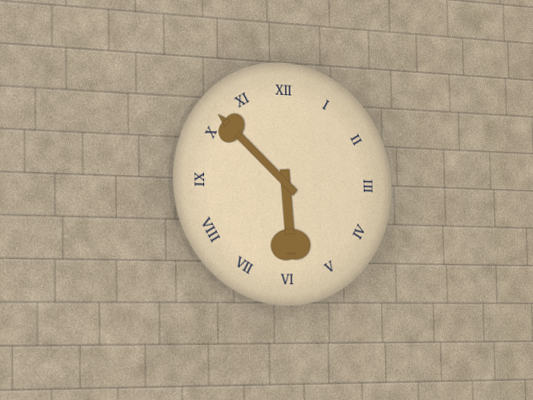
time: **5:52**
